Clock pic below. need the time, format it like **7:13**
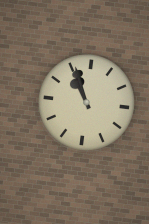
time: **10:56**
